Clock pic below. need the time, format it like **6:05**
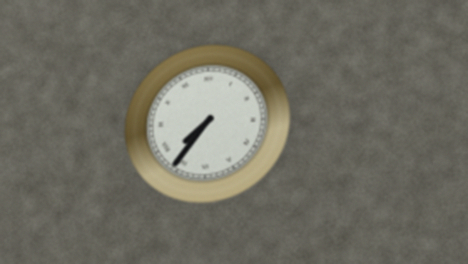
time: **7:36**
